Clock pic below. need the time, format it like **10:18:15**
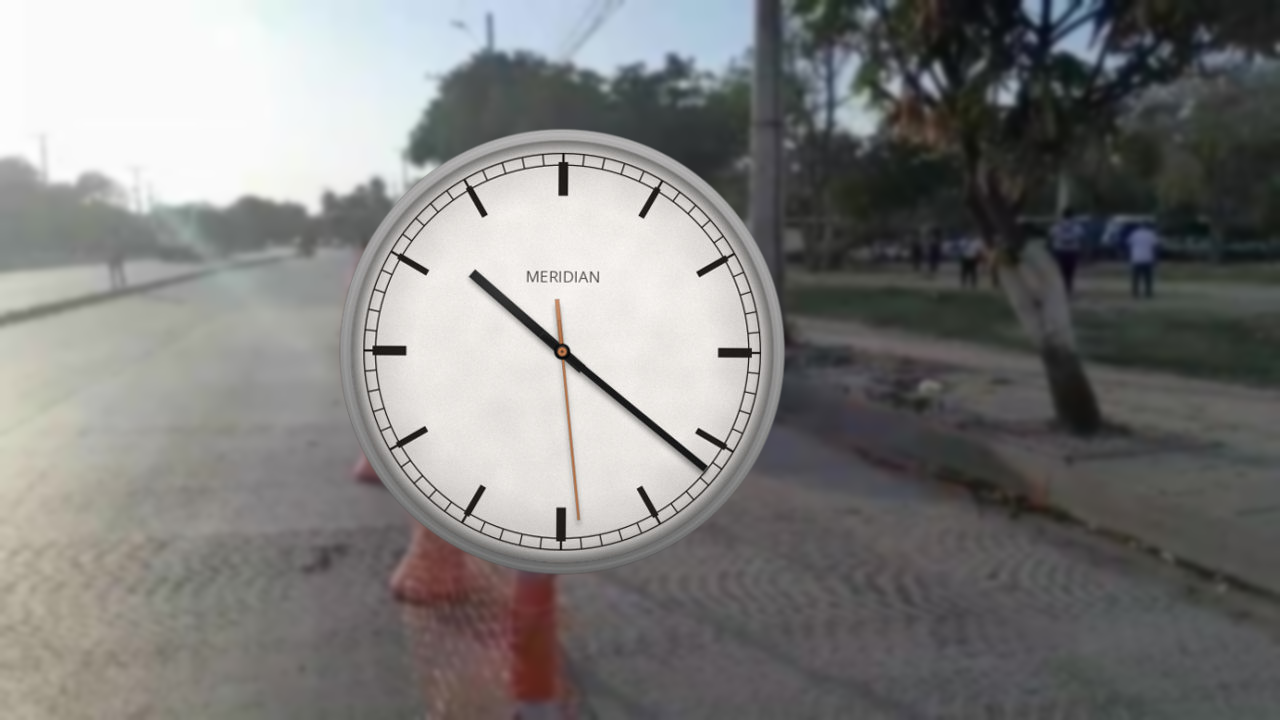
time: **10:21:29**
